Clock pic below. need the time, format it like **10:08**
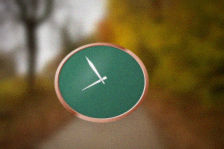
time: **7:55**
